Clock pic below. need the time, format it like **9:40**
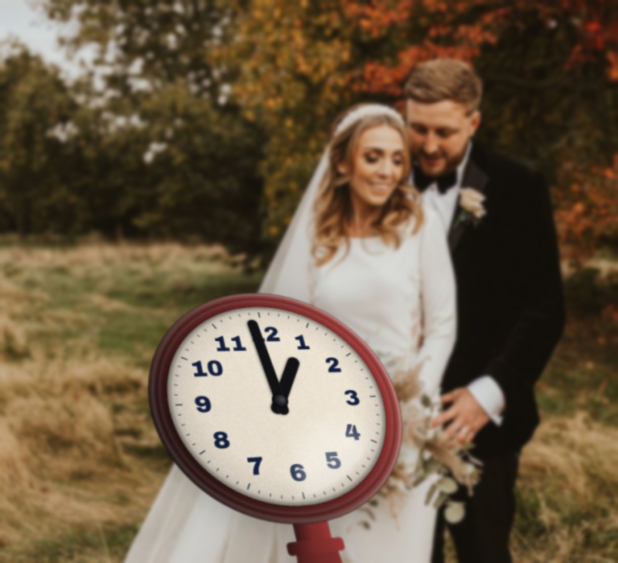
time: **12:59**
